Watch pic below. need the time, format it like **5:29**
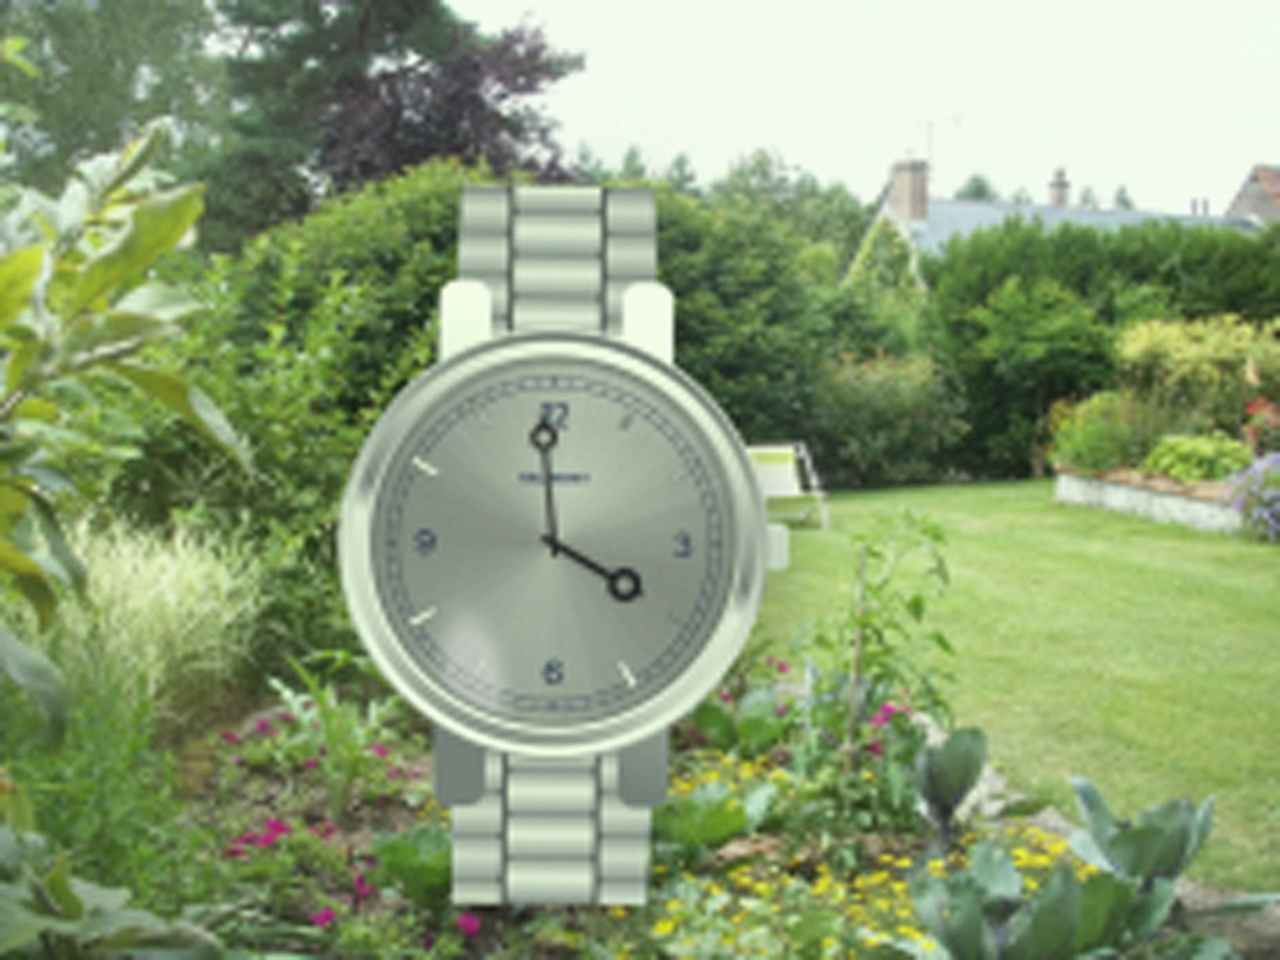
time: **3:59**
